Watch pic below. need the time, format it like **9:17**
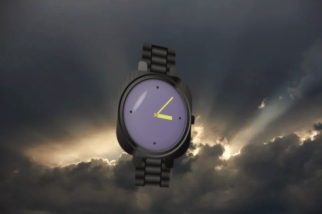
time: **3:07**
